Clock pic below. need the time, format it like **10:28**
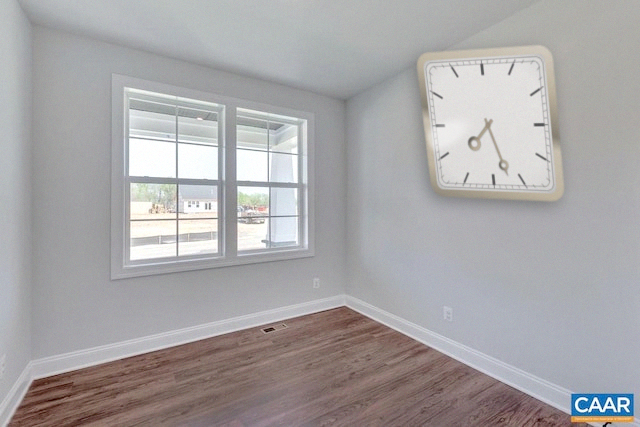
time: **7:27**
